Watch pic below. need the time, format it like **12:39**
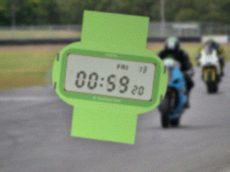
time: **0:59**
